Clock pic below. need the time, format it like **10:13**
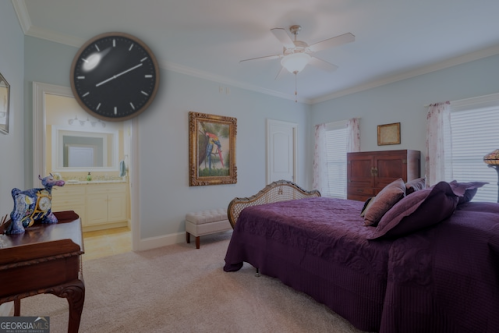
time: **8:11**
